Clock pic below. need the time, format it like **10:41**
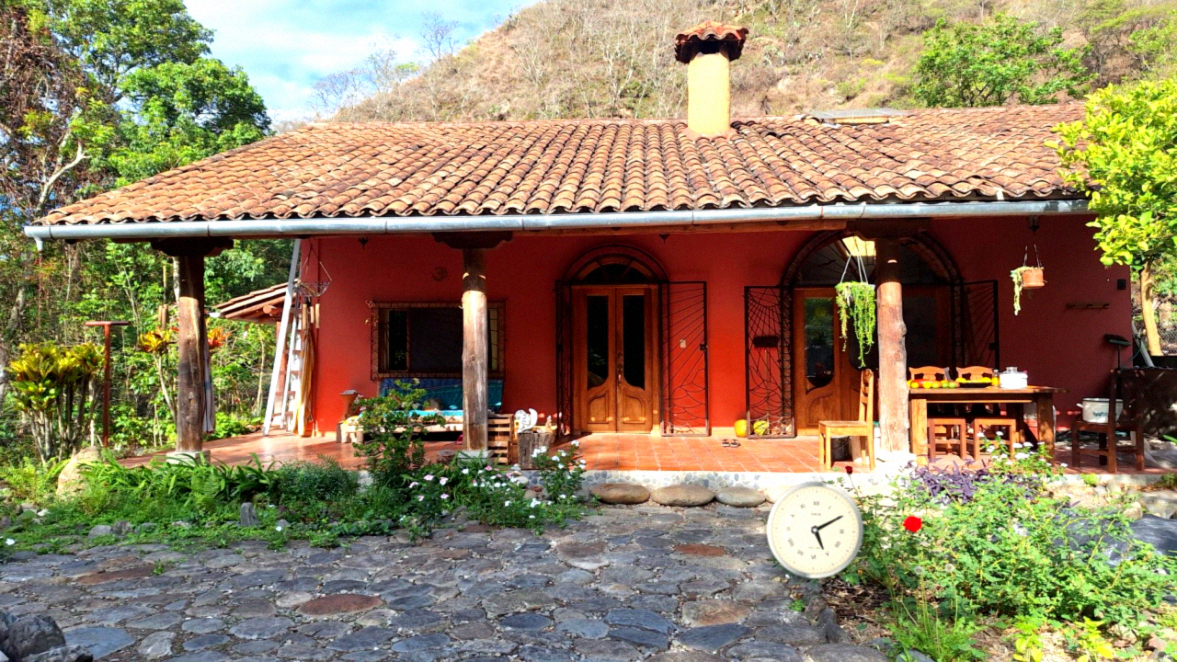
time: **5:10**
